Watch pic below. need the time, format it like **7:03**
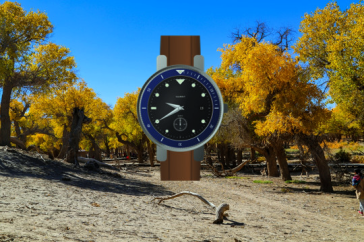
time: **9:40**
